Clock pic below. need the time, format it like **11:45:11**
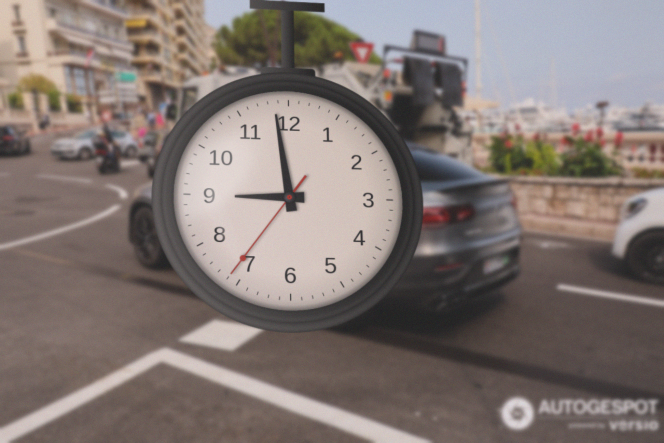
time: **8:58:36**
